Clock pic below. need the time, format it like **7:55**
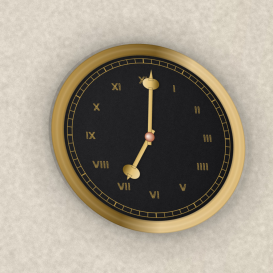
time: **7:01**
